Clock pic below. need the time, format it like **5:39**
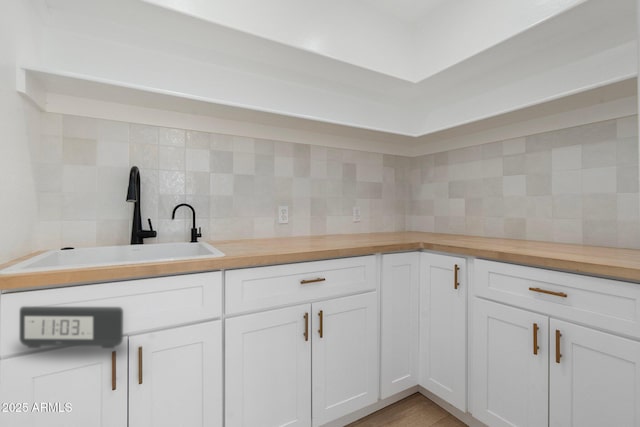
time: **11:03**
